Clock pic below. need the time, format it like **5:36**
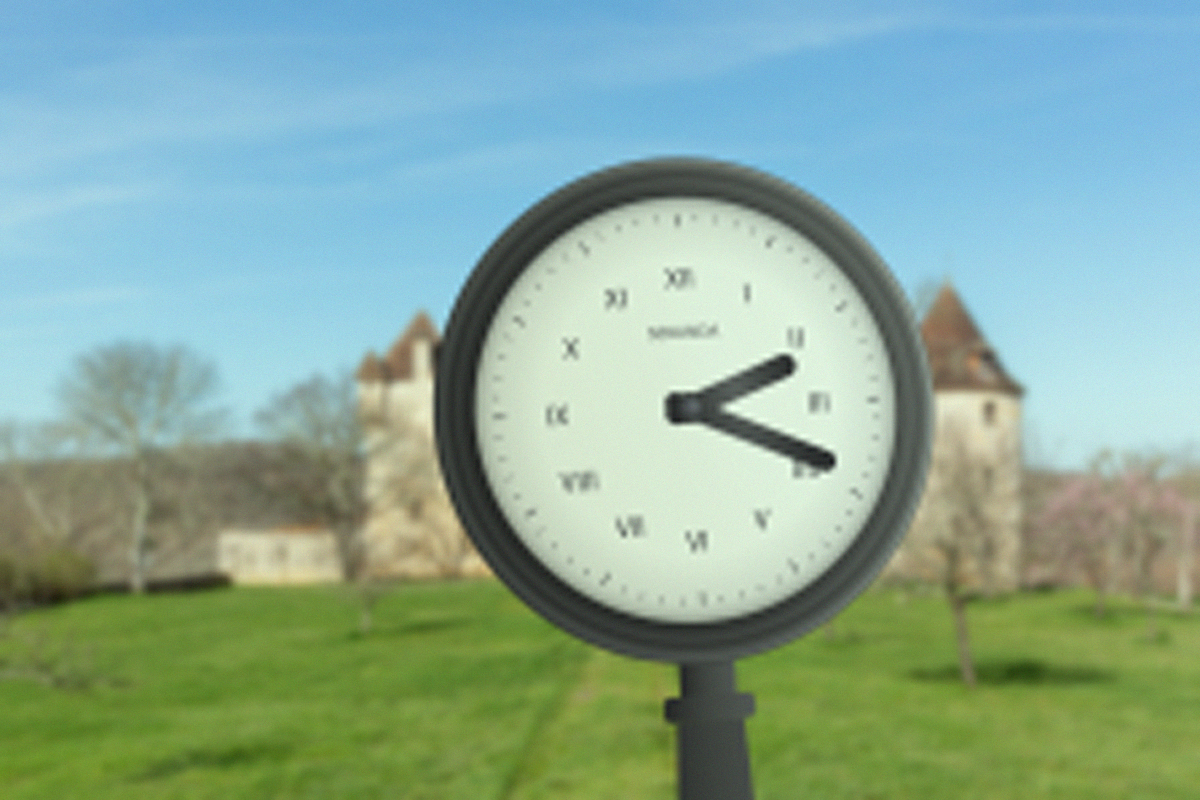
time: **2:19**
